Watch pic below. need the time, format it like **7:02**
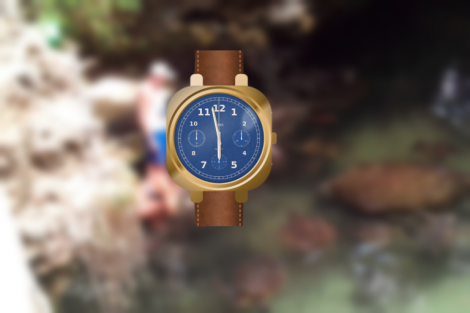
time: **5:58**
